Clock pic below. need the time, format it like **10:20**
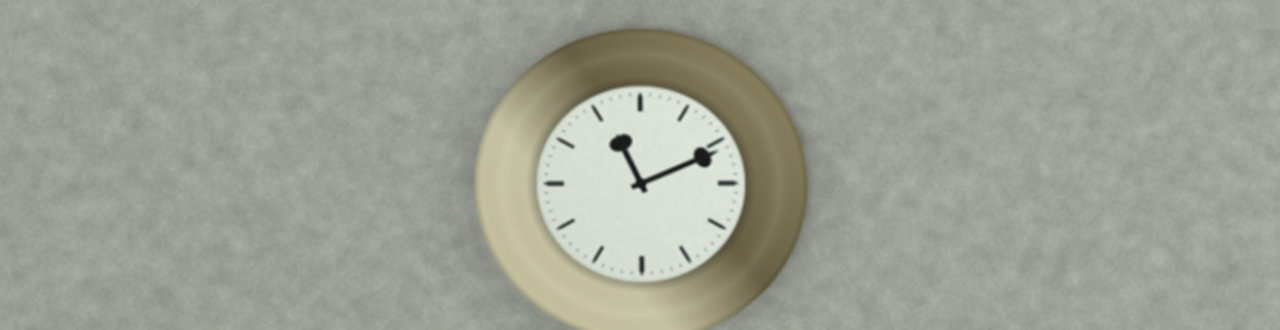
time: **11:11**
